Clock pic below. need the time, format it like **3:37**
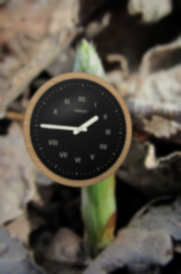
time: **1:45**
